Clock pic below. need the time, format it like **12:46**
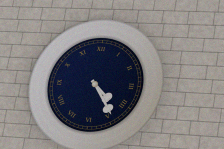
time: **4:24**
